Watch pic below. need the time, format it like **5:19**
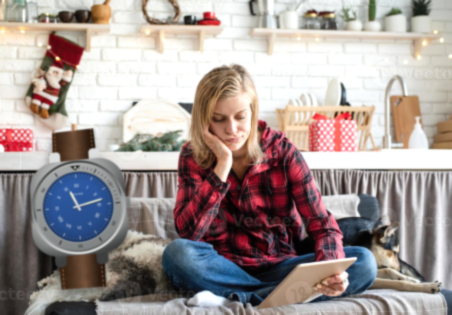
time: **11:13**
